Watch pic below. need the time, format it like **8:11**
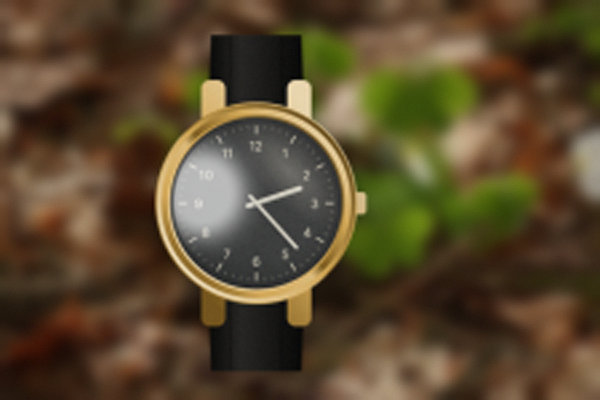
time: **2:23**
